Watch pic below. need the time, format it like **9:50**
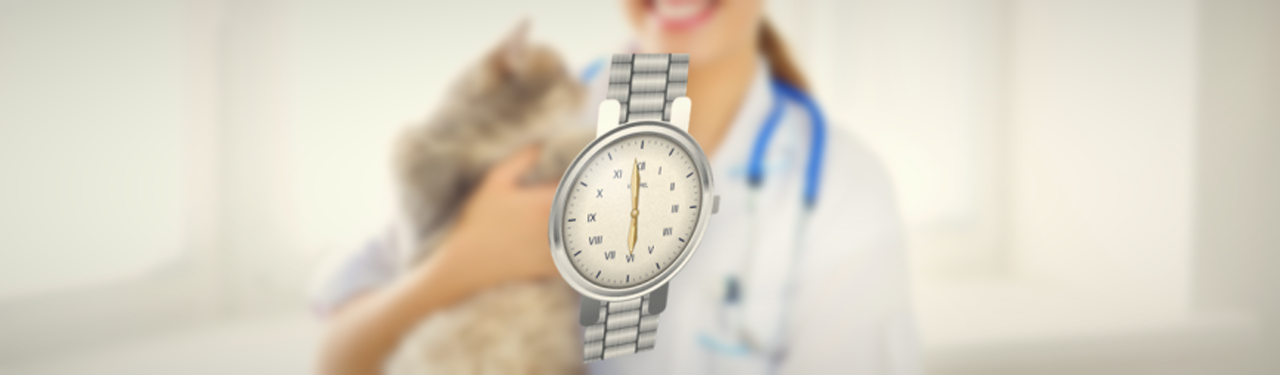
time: **5:59**
